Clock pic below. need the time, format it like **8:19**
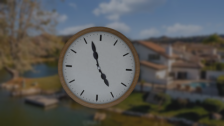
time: **4:57**
